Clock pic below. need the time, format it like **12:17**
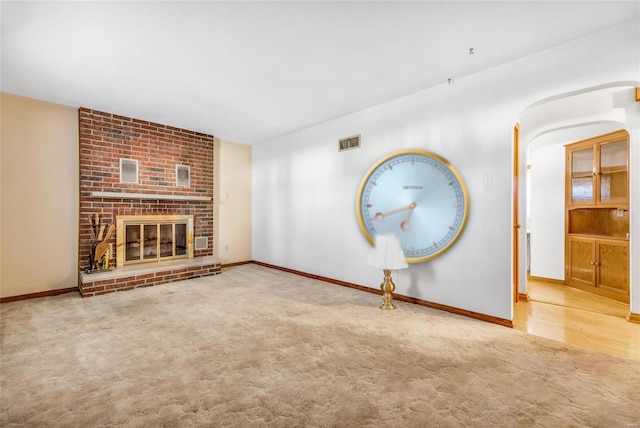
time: **6:42**
